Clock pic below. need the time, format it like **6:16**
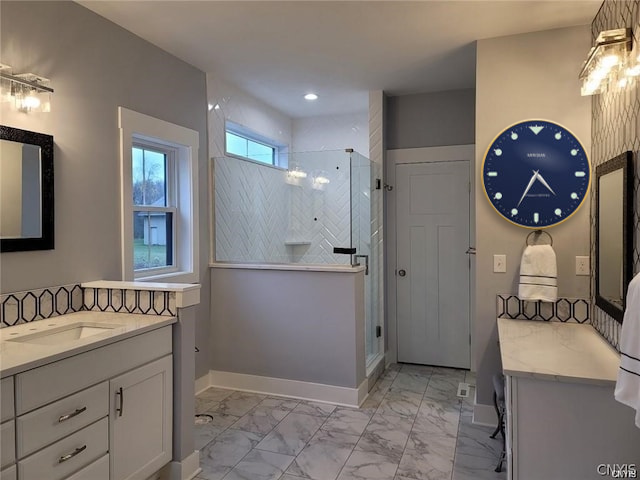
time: **4:35**
